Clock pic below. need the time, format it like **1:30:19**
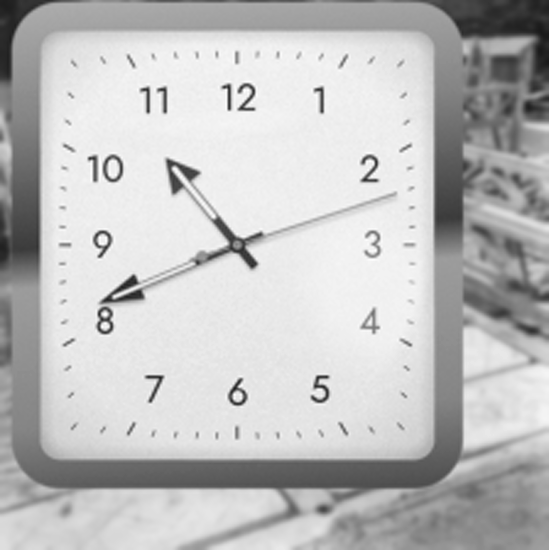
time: **10:41:12**
